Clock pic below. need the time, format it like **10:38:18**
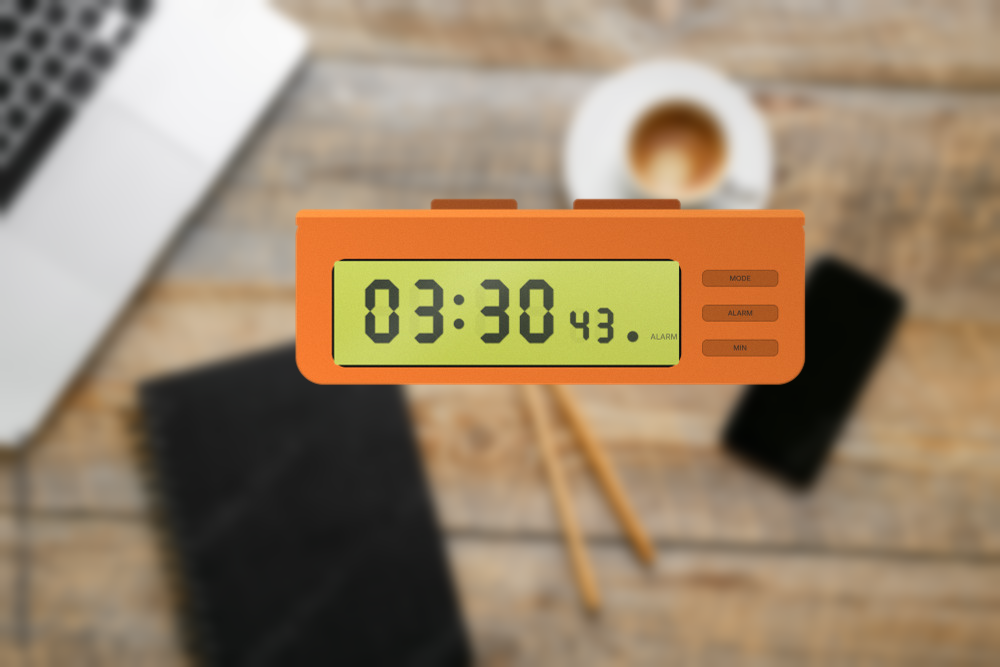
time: **3:30:43**
